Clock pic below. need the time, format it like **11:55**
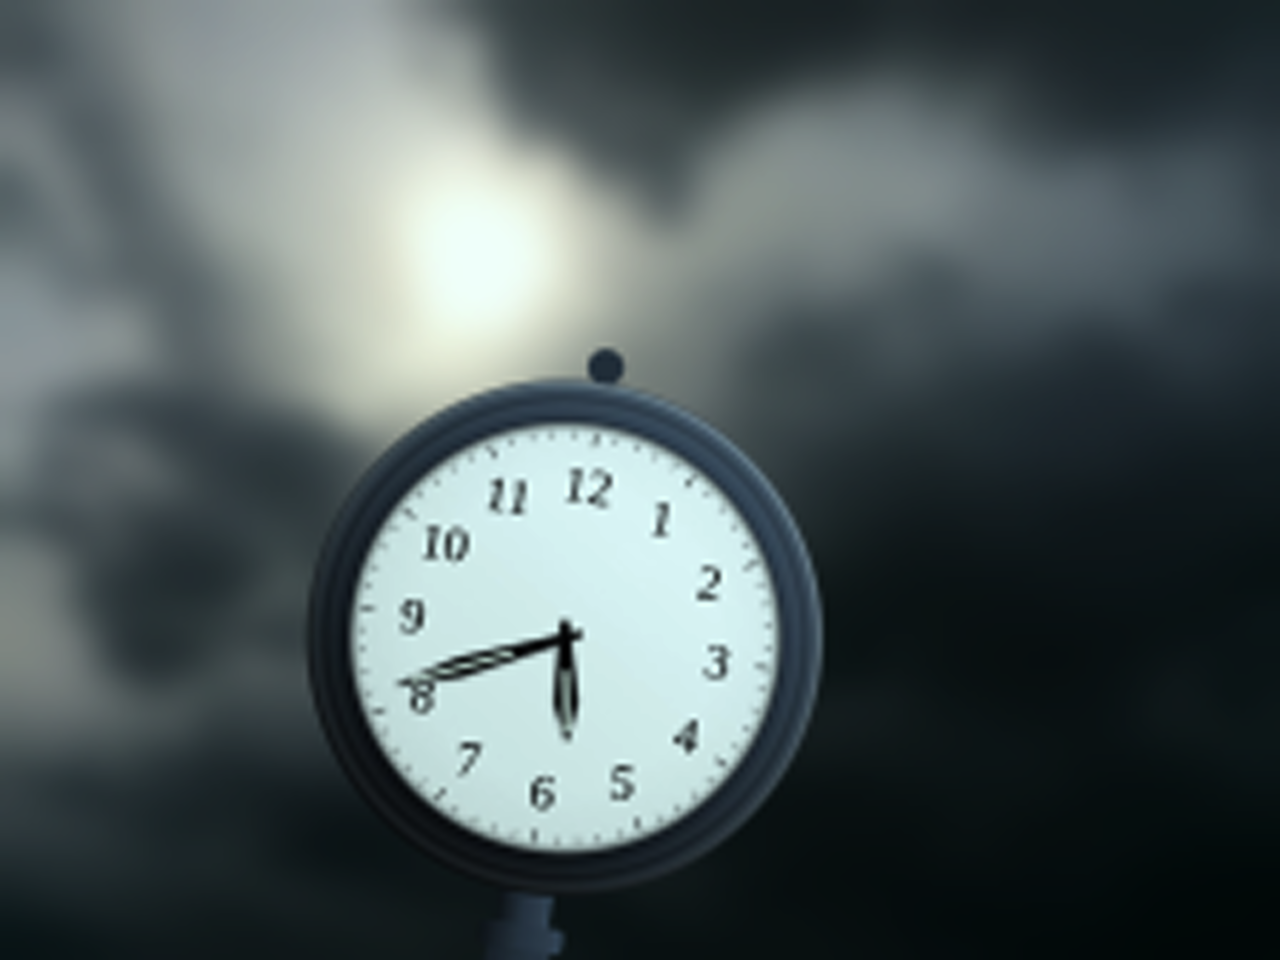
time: **5:41**
